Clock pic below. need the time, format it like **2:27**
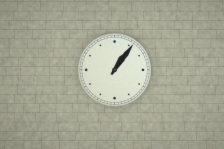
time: **1:06**
